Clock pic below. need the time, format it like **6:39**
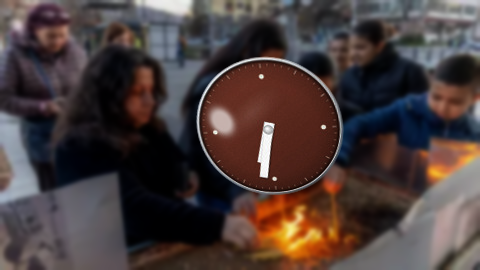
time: **6:32**
